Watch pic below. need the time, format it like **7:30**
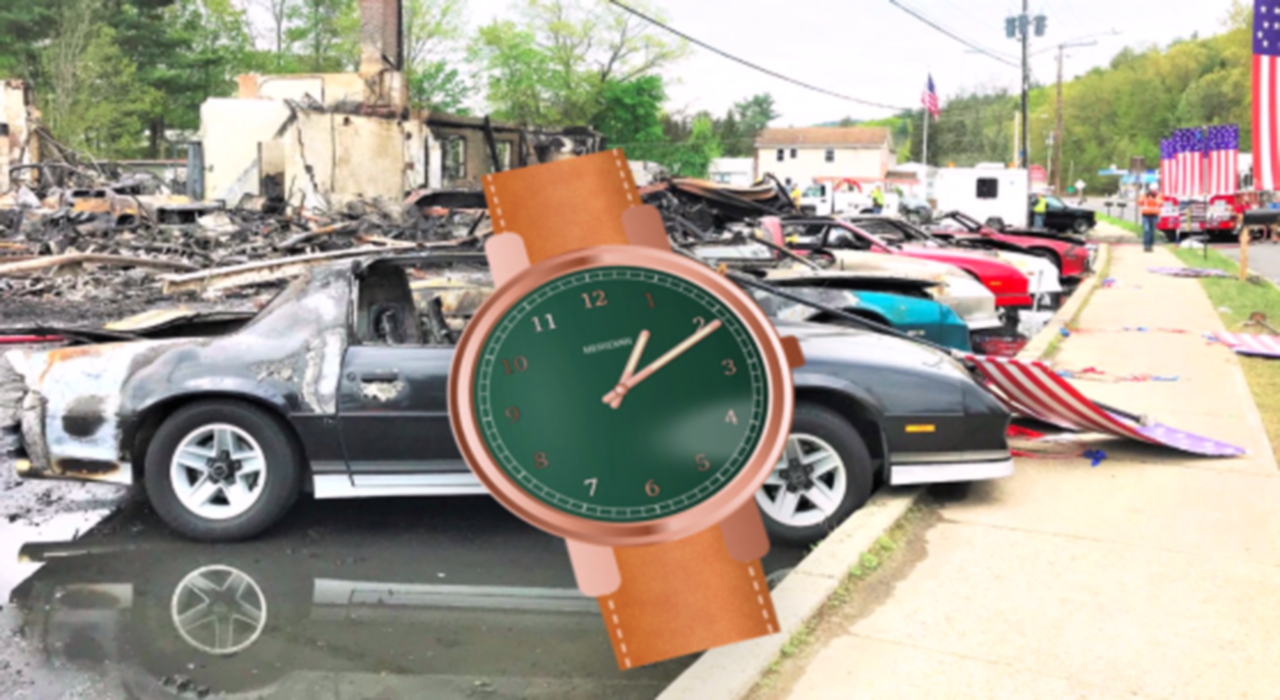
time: **1:11**
